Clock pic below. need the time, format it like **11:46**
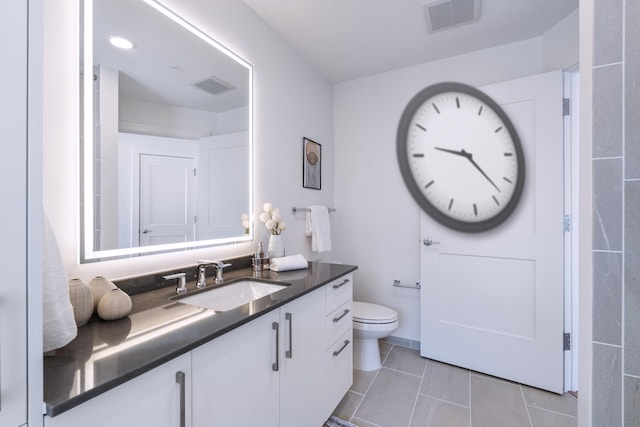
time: **9:23**
